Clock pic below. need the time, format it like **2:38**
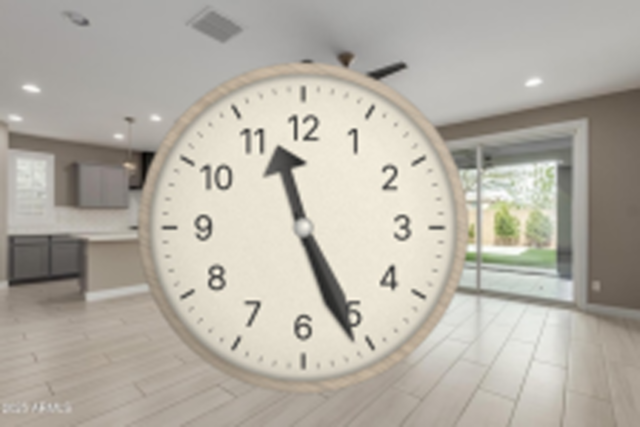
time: **11:26**
